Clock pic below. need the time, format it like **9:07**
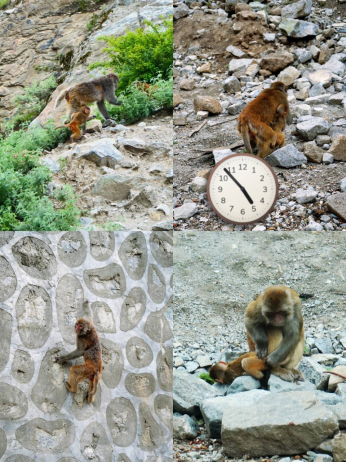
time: **4:53**
